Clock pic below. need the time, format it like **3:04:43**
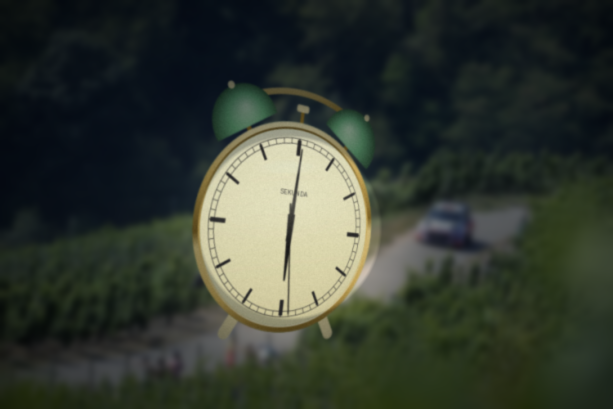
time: **6:00:29**
